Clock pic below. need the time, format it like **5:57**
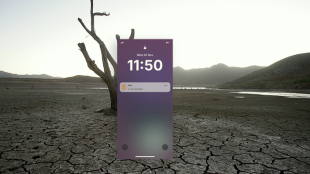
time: **11:50**
